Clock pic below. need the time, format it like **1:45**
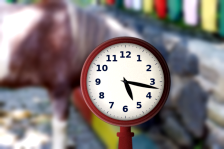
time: **5:17**
